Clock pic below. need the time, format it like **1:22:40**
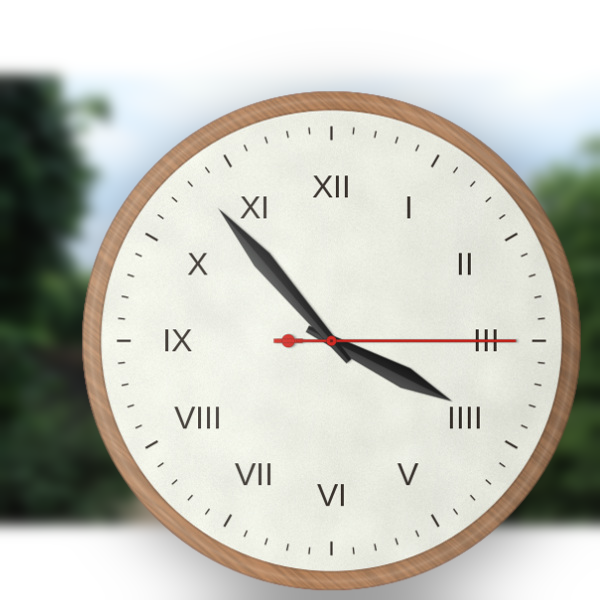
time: **3:53:15**
